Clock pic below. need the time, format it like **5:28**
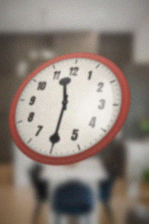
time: **11:30**
